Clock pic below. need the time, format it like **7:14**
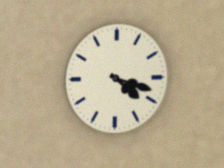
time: **4:18**
